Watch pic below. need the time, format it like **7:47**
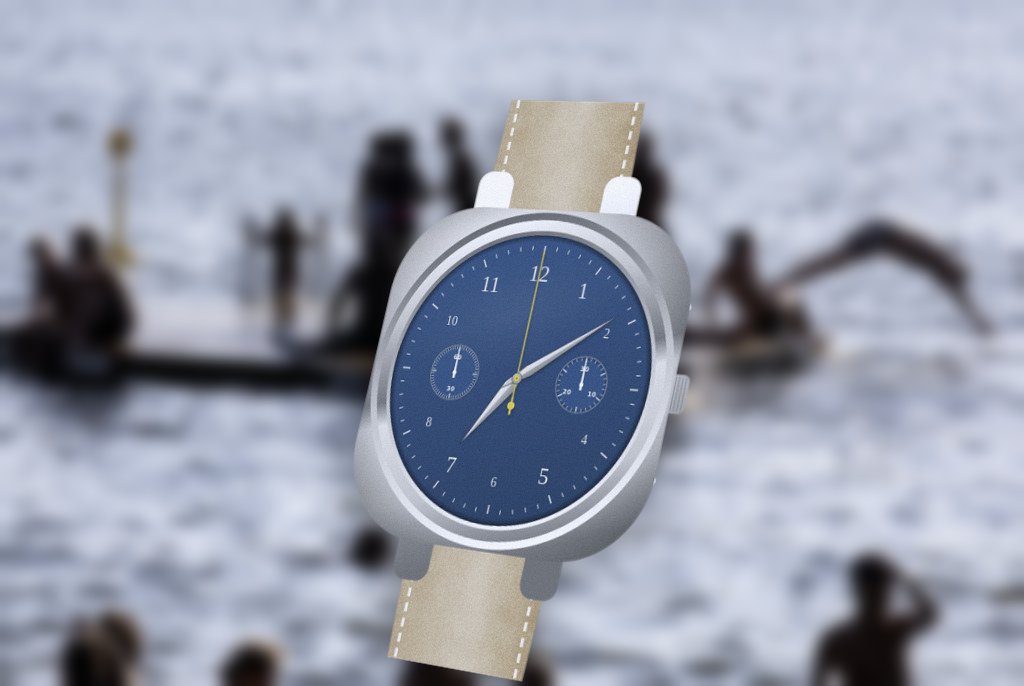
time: **7:09**
